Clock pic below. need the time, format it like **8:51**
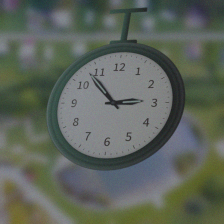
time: **2:53**
